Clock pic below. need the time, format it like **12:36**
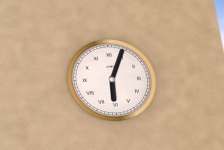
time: **6:04**
